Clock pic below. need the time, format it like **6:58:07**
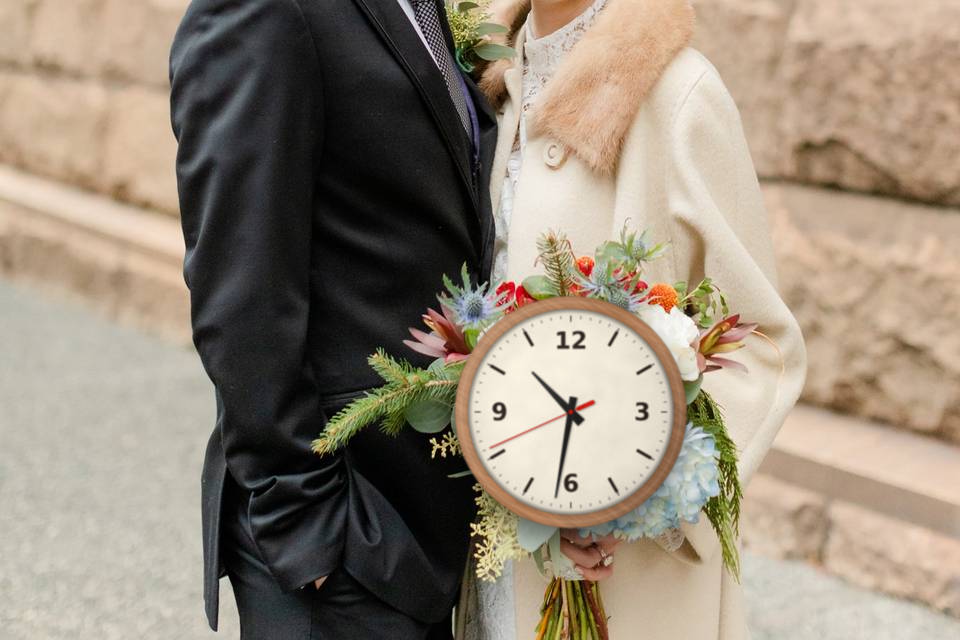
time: **10:31:41**
